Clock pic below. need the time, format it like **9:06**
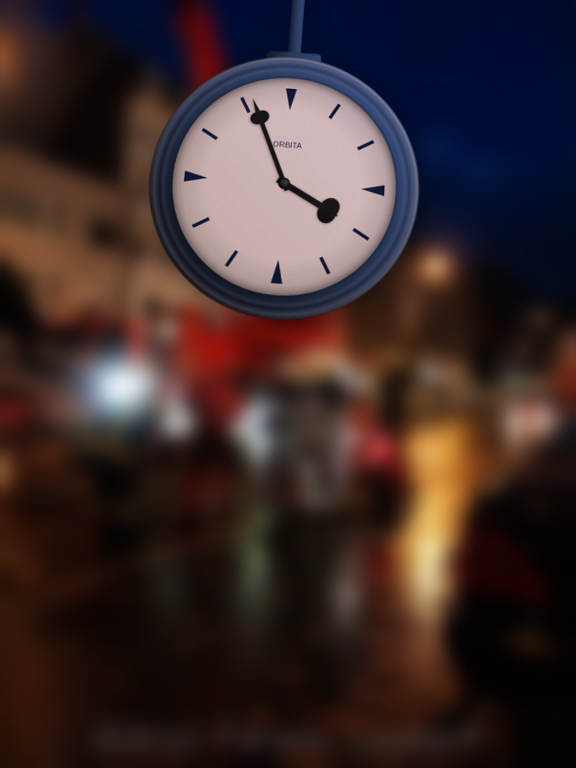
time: **3:56**
